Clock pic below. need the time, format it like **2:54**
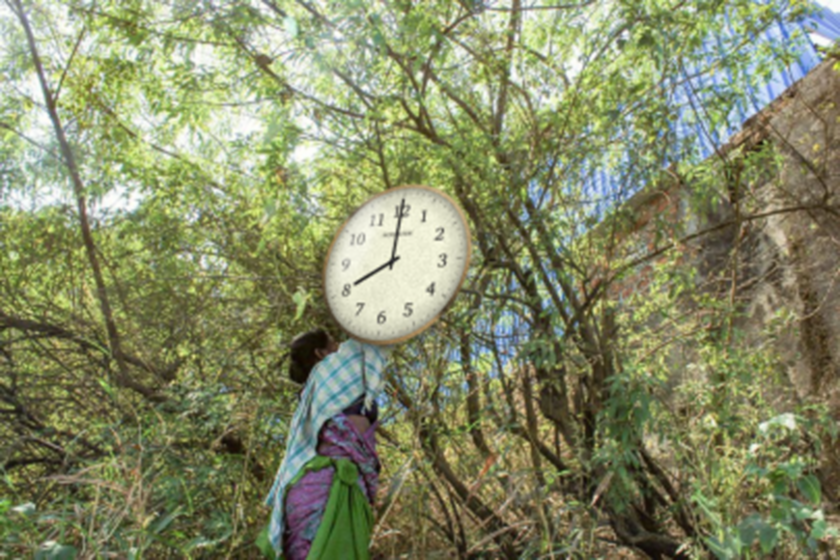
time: **8:00**
